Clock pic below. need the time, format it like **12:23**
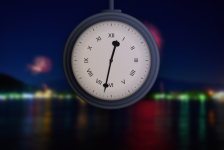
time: **12:32**
